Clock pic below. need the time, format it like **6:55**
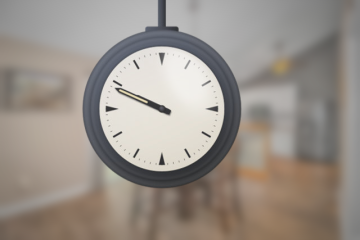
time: **9:49**
